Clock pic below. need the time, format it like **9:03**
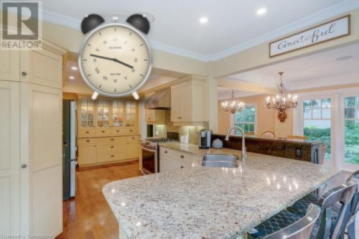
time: **3:47**
